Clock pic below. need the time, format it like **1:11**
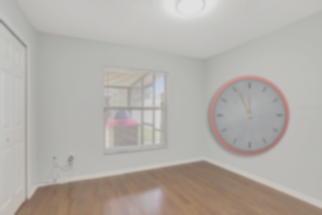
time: **11:56**
